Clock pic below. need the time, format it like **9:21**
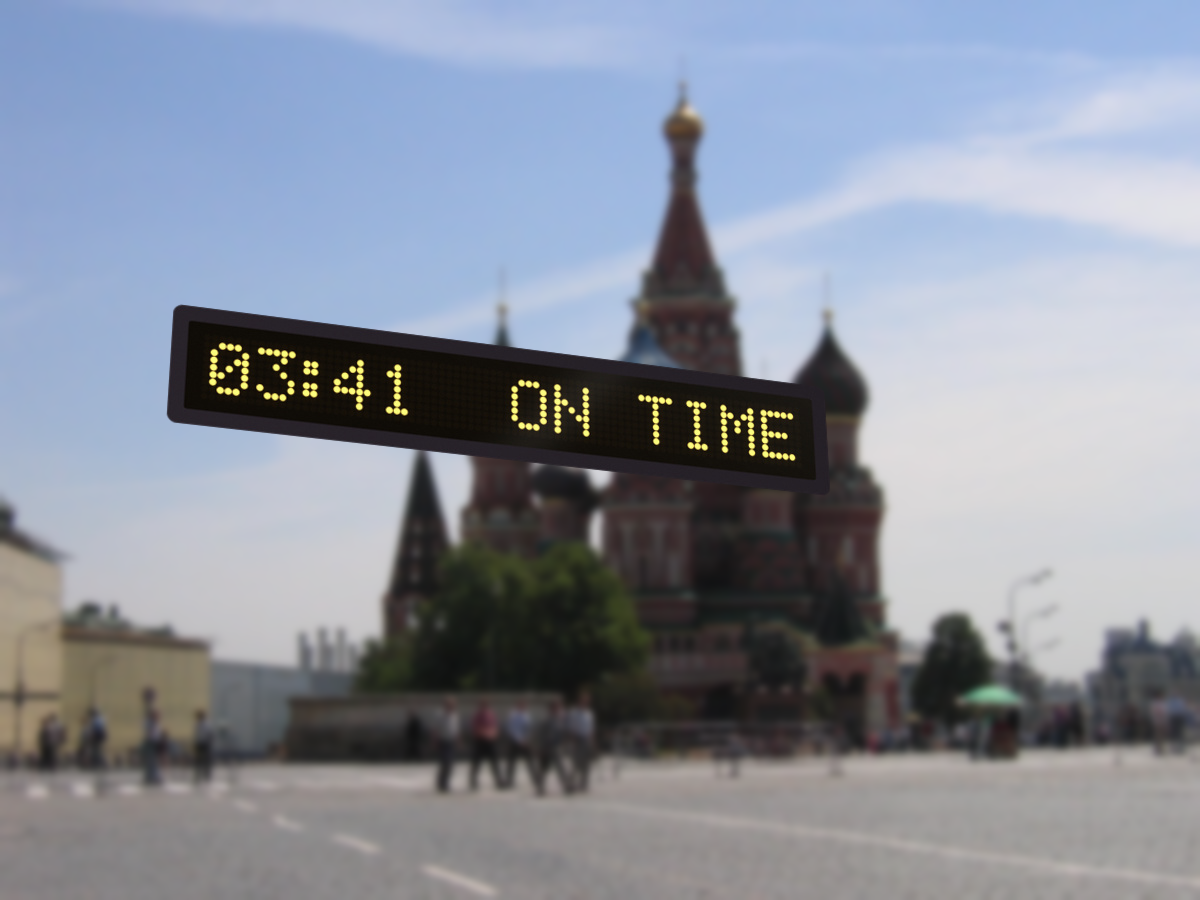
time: **3:41**
